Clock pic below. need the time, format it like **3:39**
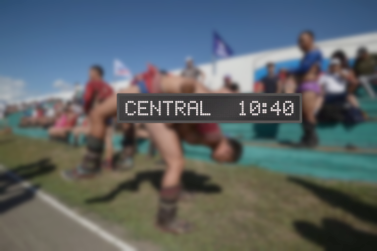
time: **10:40**
